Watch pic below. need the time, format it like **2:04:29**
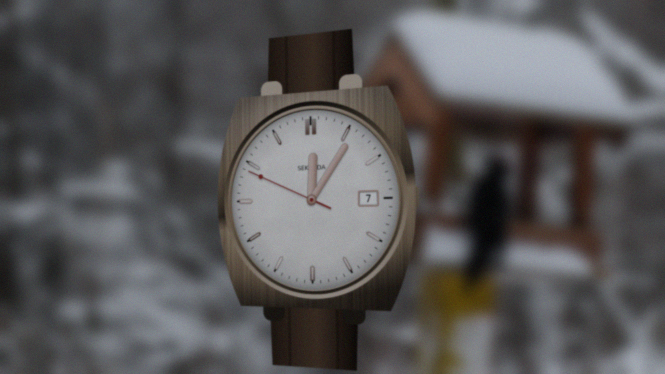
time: **12:05:49**
